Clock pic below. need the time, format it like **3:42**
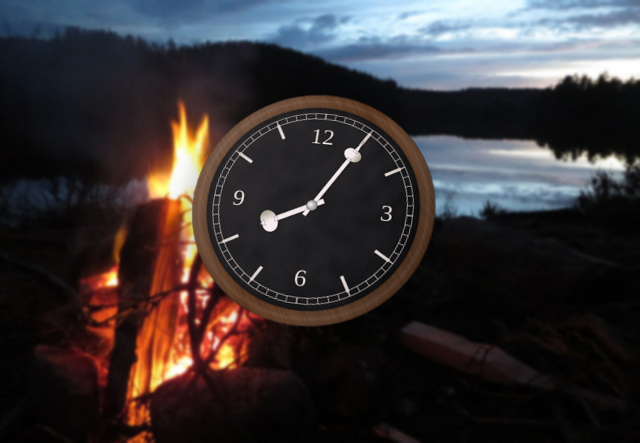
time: **8:05**
